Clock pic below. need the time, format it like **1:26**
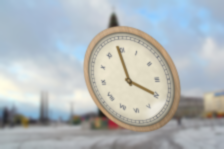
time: **3:59**
